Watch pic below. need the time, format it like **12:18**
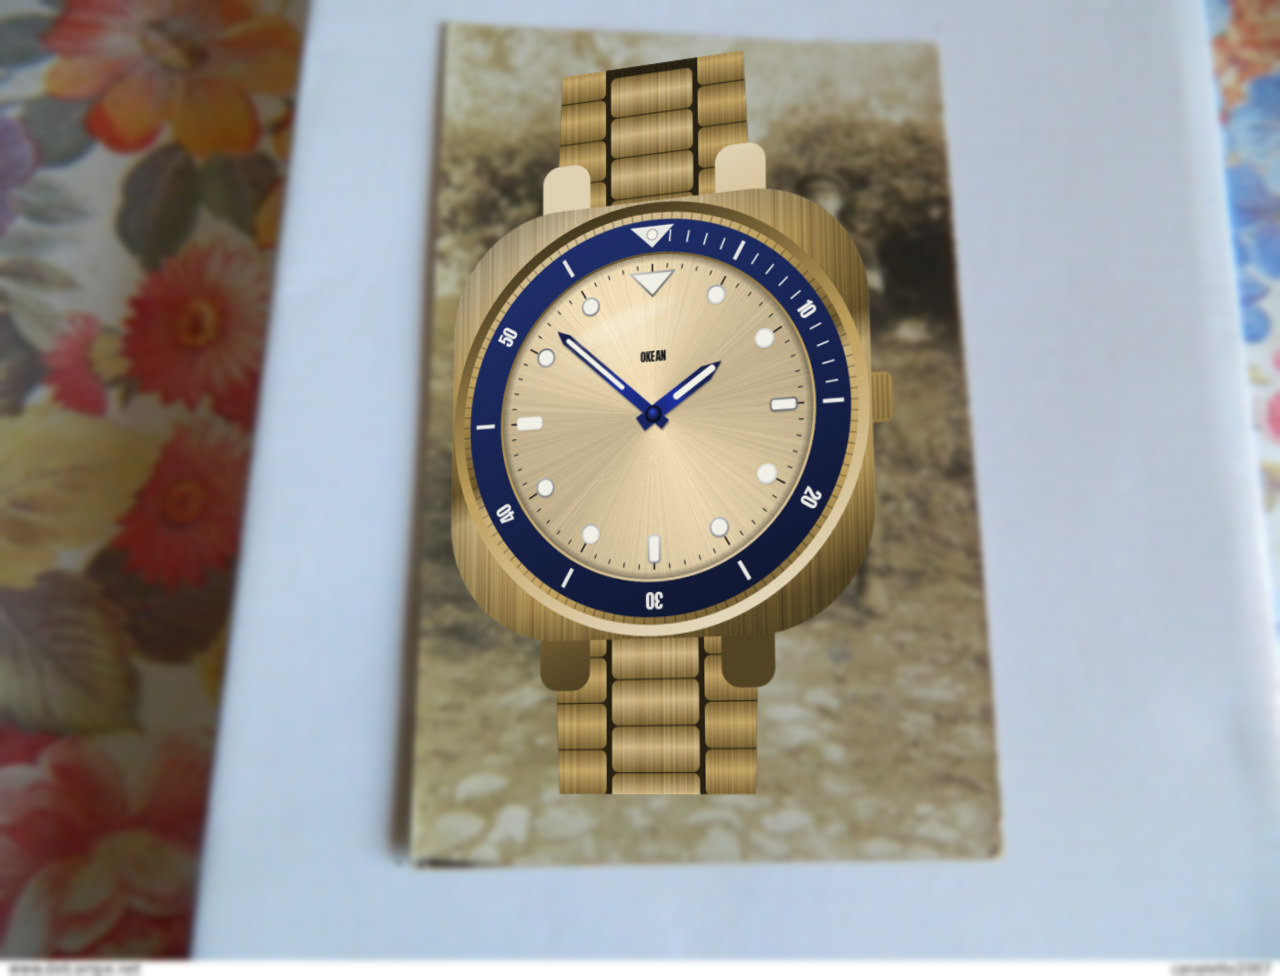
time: **1:52**
